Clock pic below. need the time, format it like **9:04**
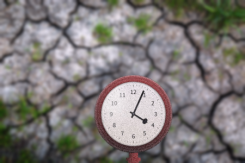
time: **4:04**
